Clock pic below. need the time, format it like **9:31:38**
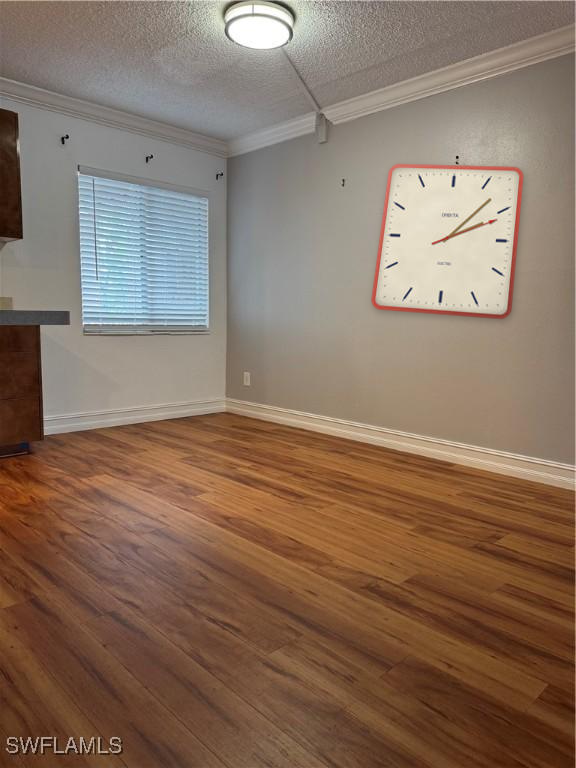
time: **2:07:11**
